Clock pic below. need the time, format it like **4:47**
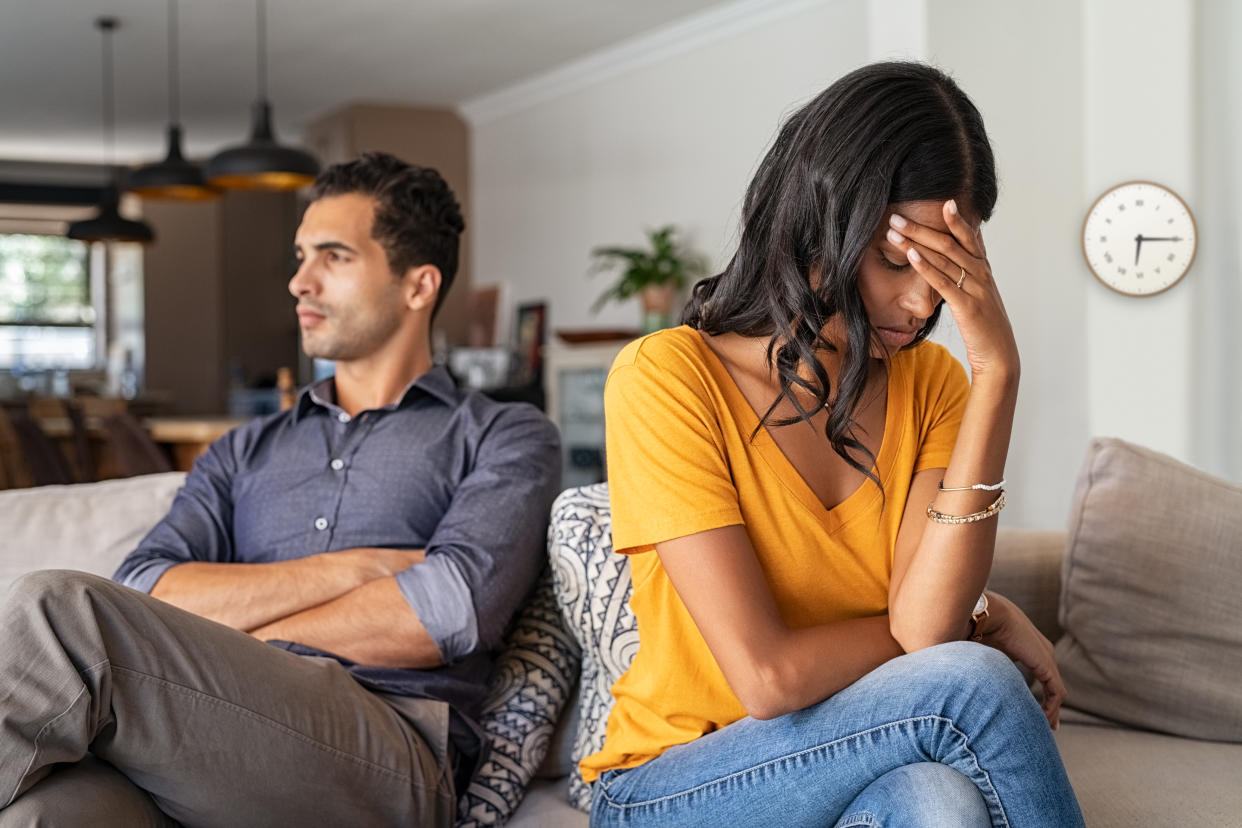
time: **6:15**
